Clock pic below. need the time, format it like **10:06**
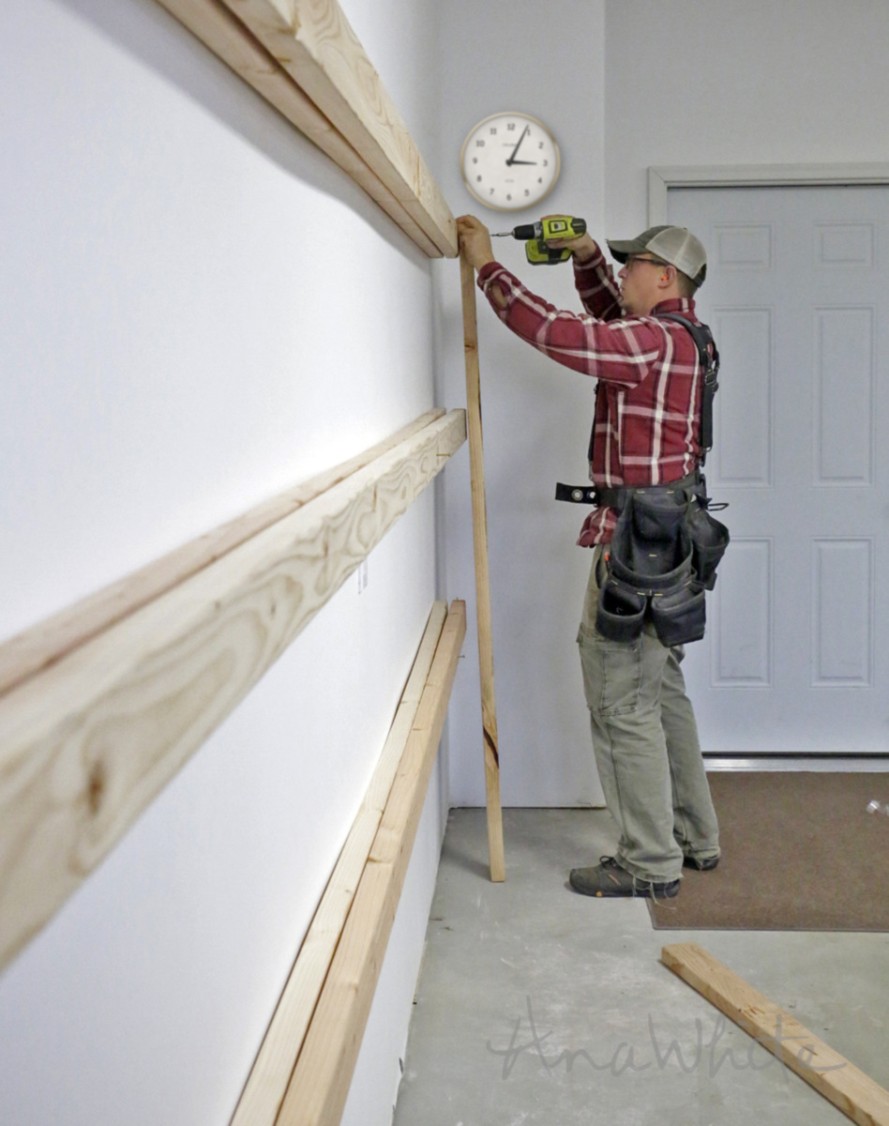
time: **3:04**
